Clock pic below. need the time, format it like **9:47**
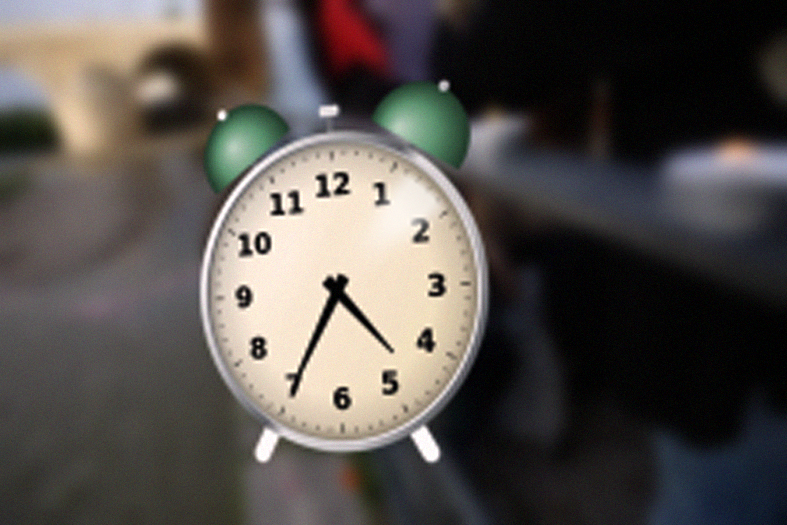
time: **4:35**
